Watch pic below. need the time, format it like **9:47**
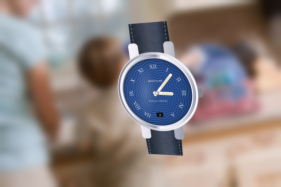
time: **3:07**
